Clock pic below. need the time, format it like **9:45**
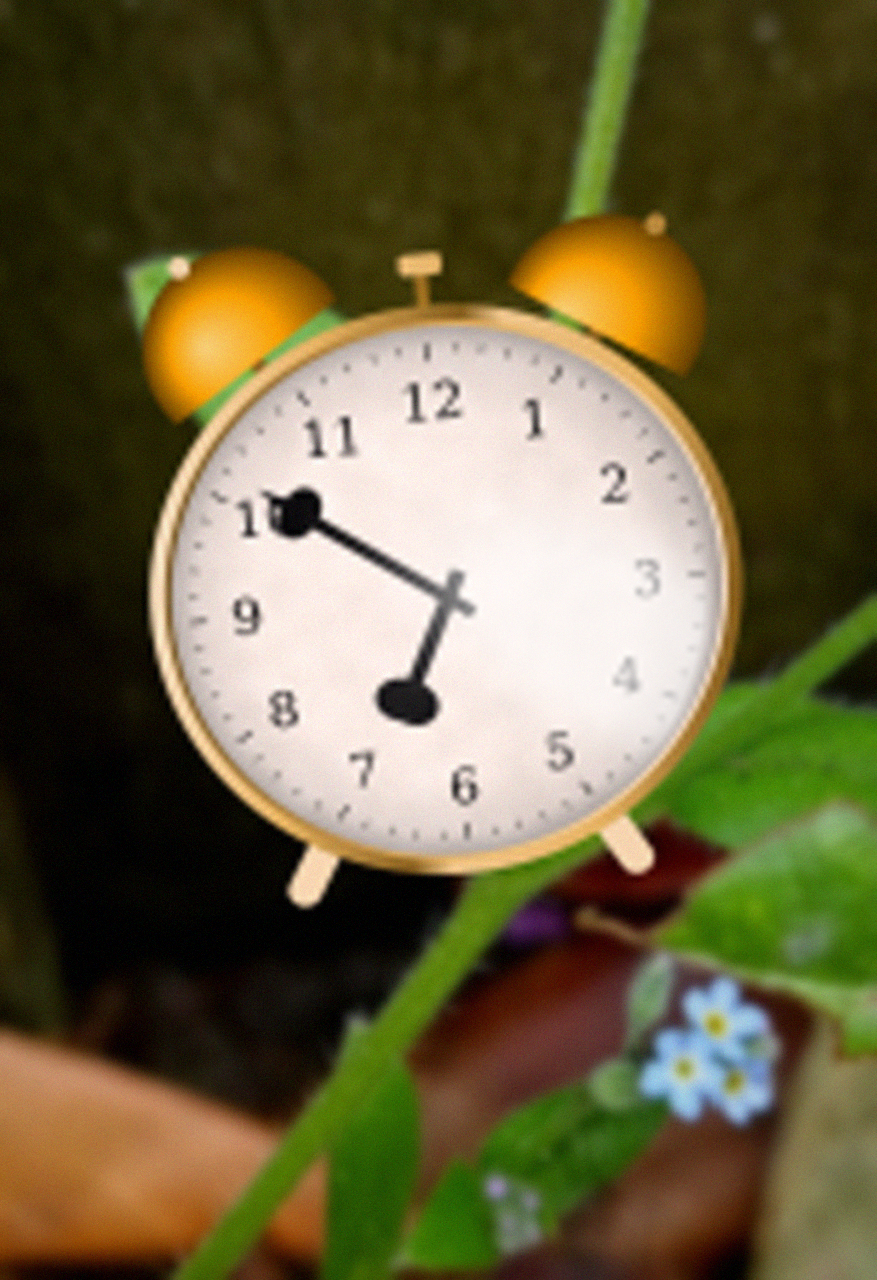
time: **6:51**
